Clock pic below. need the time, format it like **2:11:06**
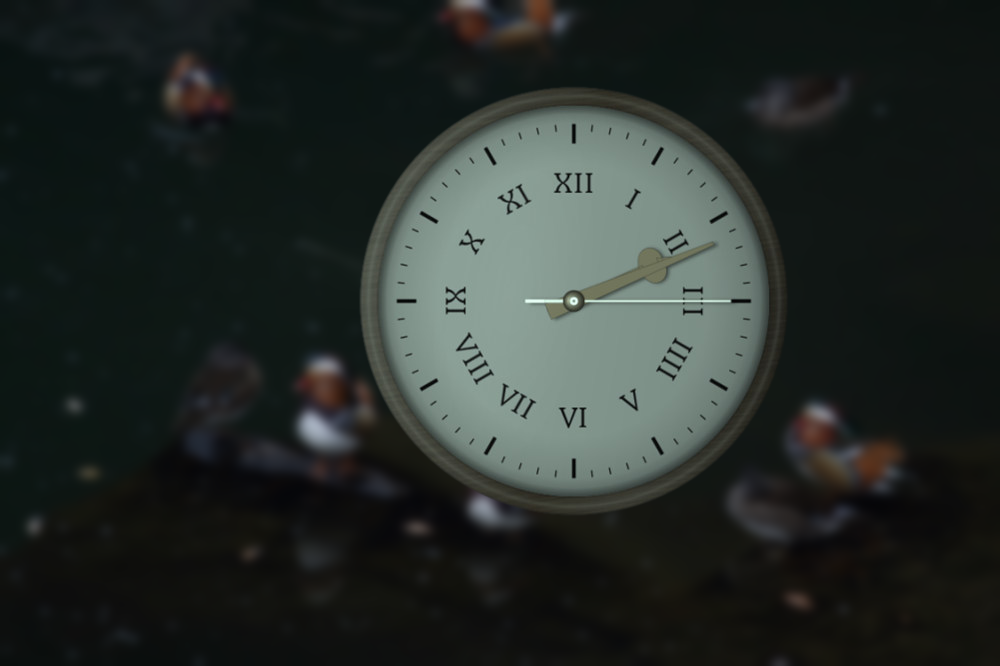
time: **2:11:15**
